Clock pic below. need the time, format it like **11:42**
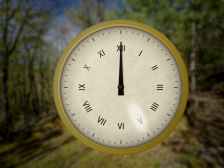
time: **12:00**
